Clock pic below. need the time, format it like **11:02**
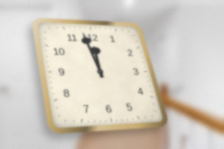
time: **11:58**
